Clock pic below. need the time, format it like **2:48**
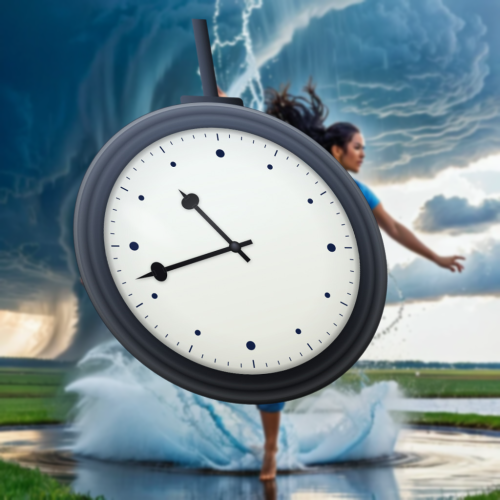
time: **10:42**
